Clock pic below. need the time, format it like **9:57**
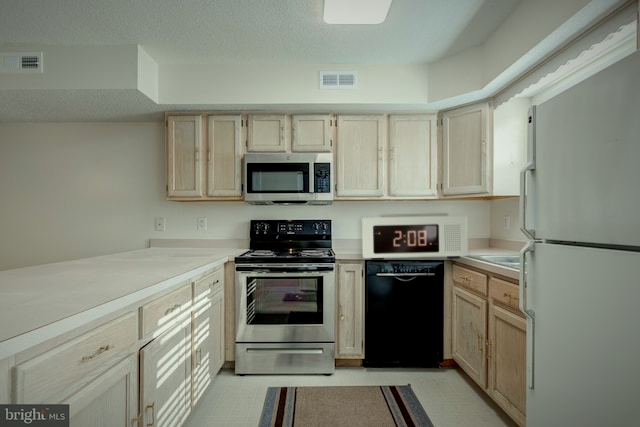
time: **2:08**
